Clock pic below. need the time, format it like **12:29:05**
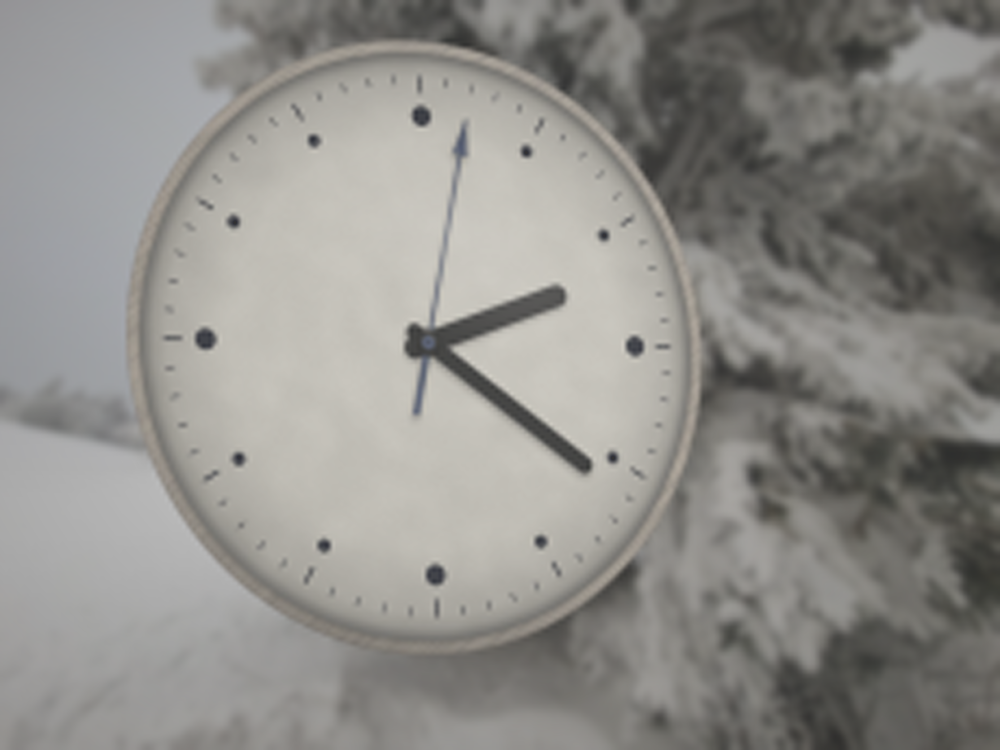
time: **2:21:02**
